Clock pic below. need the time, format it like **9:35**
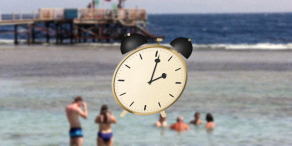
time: **2:01**
